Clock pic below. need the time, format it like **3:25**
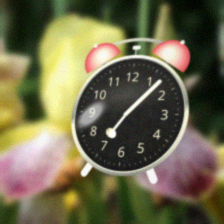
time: **7:07**
